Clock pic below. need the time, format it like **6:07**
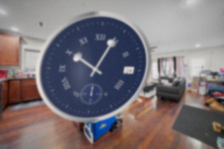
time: **10:04**
